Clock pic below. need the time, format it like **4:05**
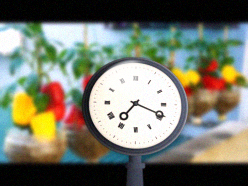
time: **7:19**
